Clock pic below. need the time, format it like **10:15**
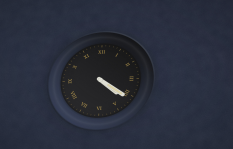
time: **4:21**
